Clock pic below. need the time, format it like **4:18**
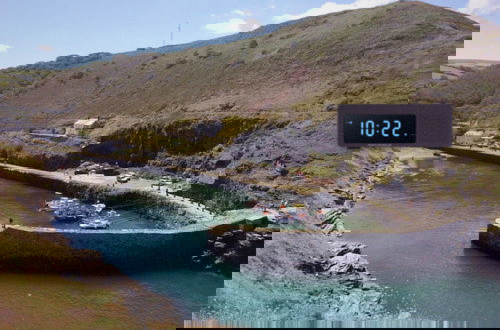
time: **10:22**
